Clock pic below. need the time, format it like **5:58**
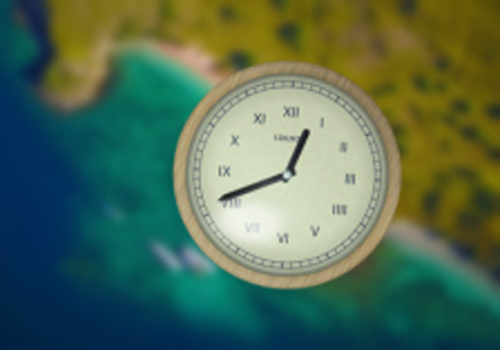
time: **12:41**
